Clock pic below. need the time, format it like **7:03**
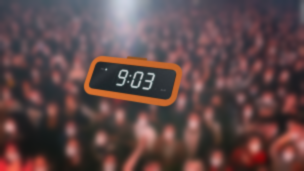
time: **9:03**
